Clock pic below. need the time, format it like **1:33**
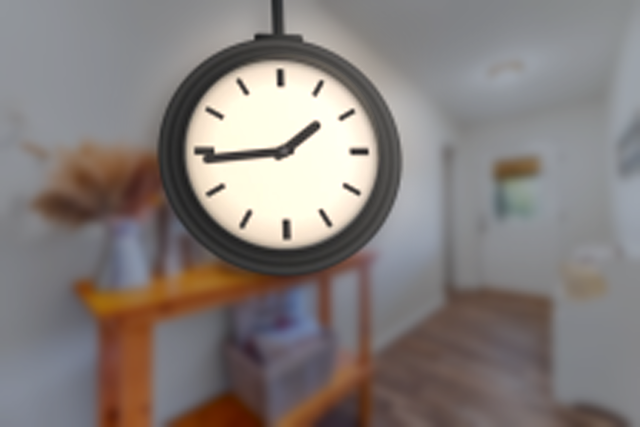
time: **1:44**
